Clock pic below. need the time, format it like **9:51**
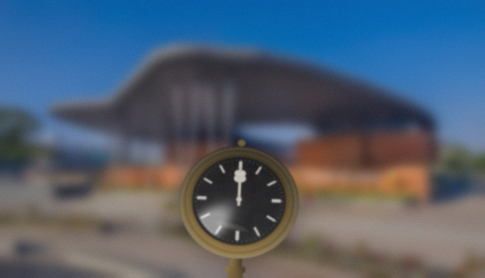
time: **12:00**
